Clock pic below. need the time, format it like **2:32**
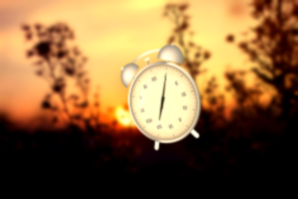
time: **7:05**
